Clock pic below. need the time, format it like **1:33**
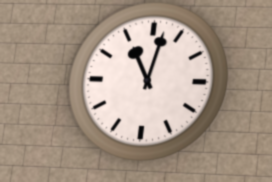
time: **11:02**
